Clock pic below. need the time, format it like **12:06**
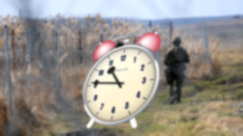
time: **10:46**
